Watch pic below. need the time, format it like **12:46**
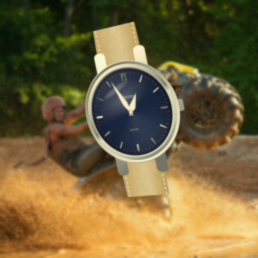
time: **12:56**
